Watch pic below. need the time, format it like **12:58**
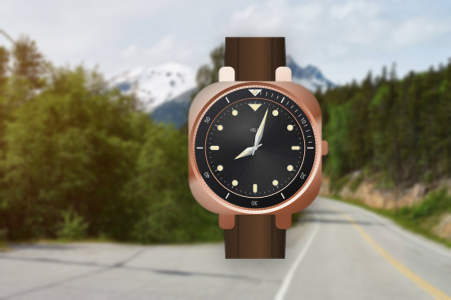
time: **8:03**
